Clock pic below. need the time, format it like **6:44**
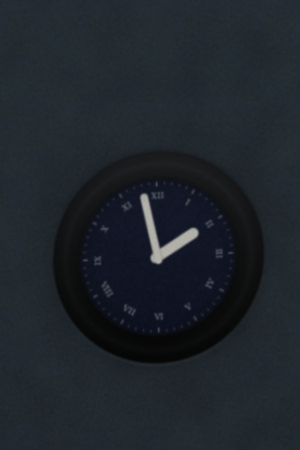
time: **1:58**
